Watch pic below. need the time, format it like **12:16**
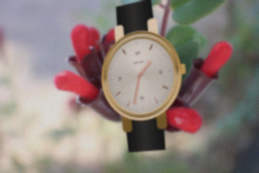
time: **1:33**
